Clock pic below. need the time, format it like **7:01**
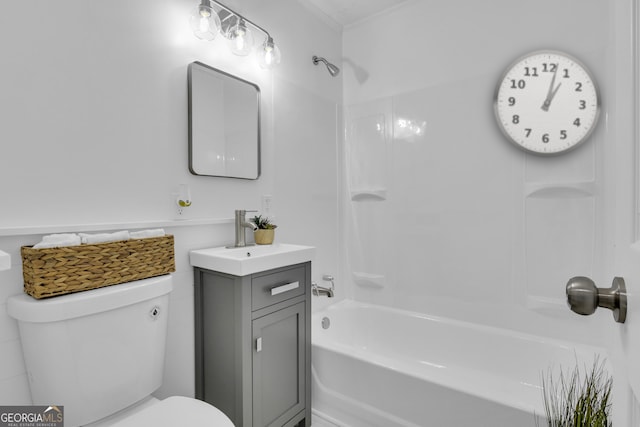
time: **1:02**
